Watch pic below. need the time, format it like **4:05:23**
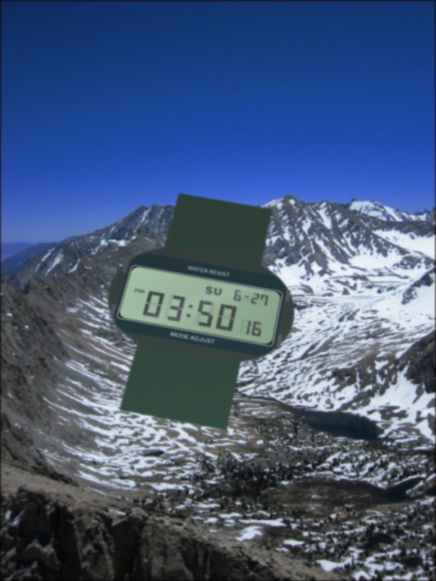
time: **3:50:16**
